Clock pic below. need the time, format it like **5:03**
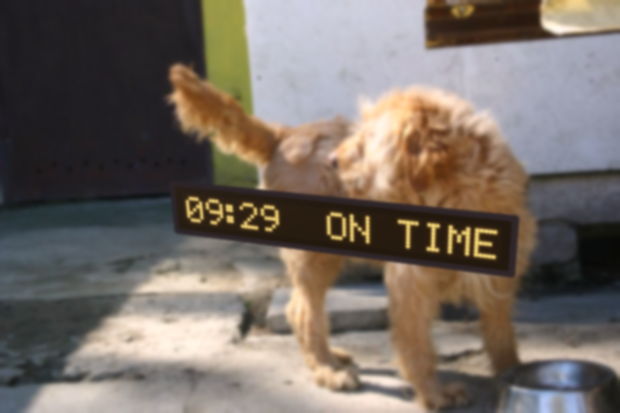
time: **9:29**
